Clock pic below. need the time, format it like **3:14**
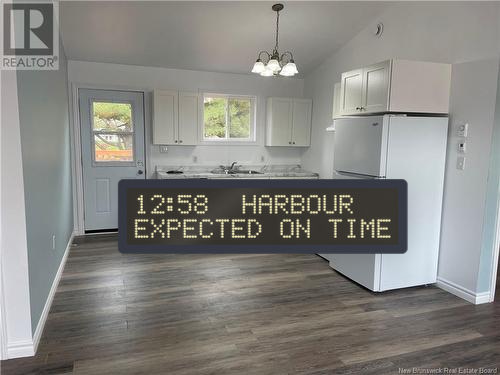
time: **12:58**
